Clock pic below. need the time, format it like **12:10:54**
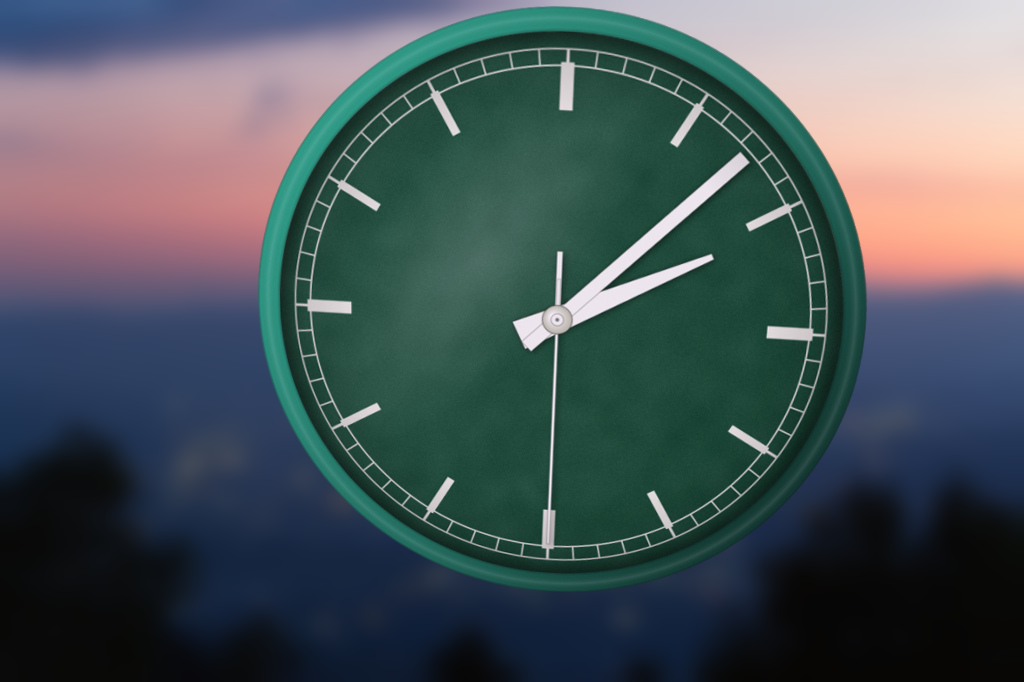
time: **2:07:30**
